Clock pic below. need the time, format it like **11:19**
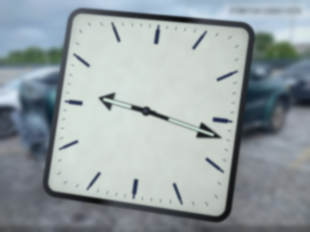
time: **9:17**
